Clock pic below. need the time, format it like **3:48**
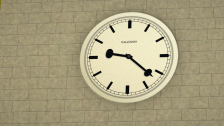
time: **9:22**
